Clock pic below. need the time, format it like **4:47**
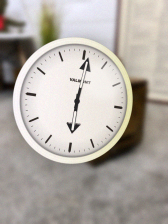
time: **6:01**
